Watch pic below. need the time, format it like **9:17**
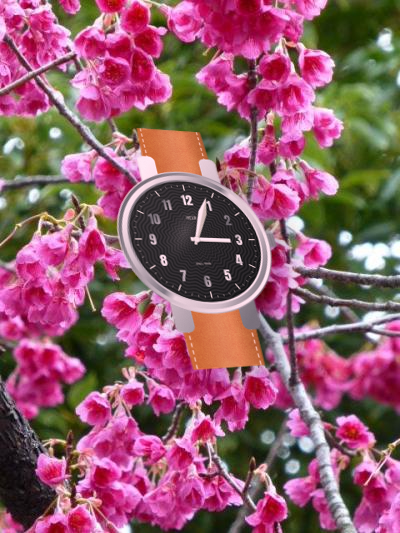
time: **3:04**
